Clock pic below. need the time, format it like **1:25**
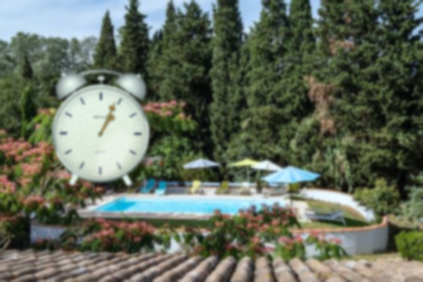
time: **1:04**
